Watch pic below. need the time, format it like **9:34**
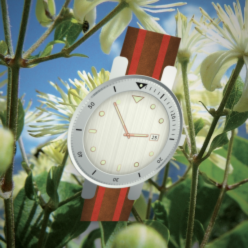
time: **2:54**
